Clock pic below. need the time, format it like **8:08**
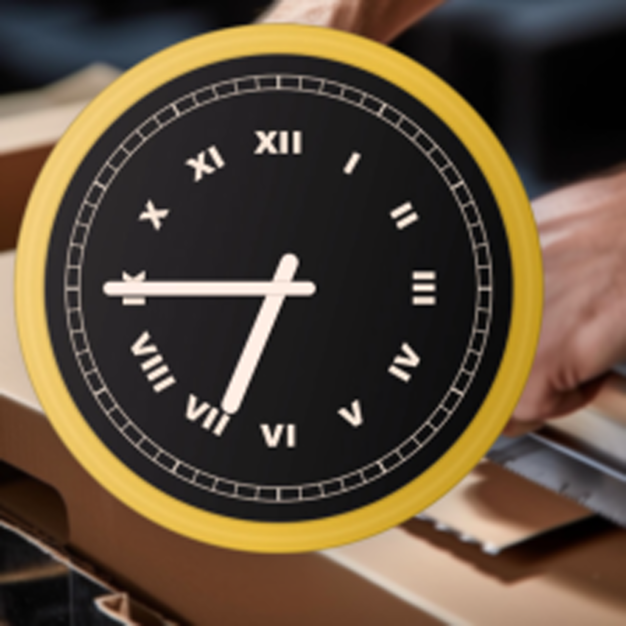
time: **6:45**
